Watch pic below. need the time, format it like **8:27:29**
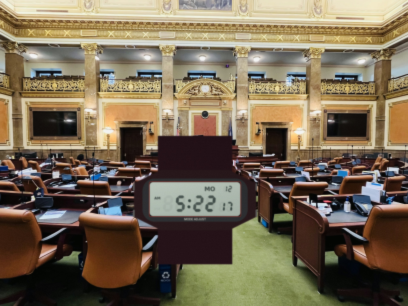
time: **5:22:17**
